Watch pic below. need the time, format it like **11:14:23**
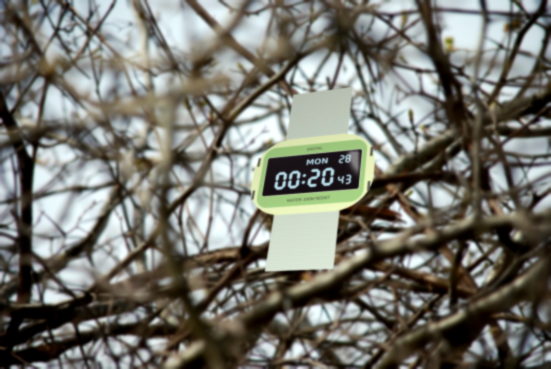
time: **0:20:43**
